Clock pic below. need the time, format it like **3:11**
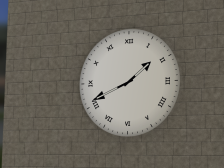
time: **1:41**
